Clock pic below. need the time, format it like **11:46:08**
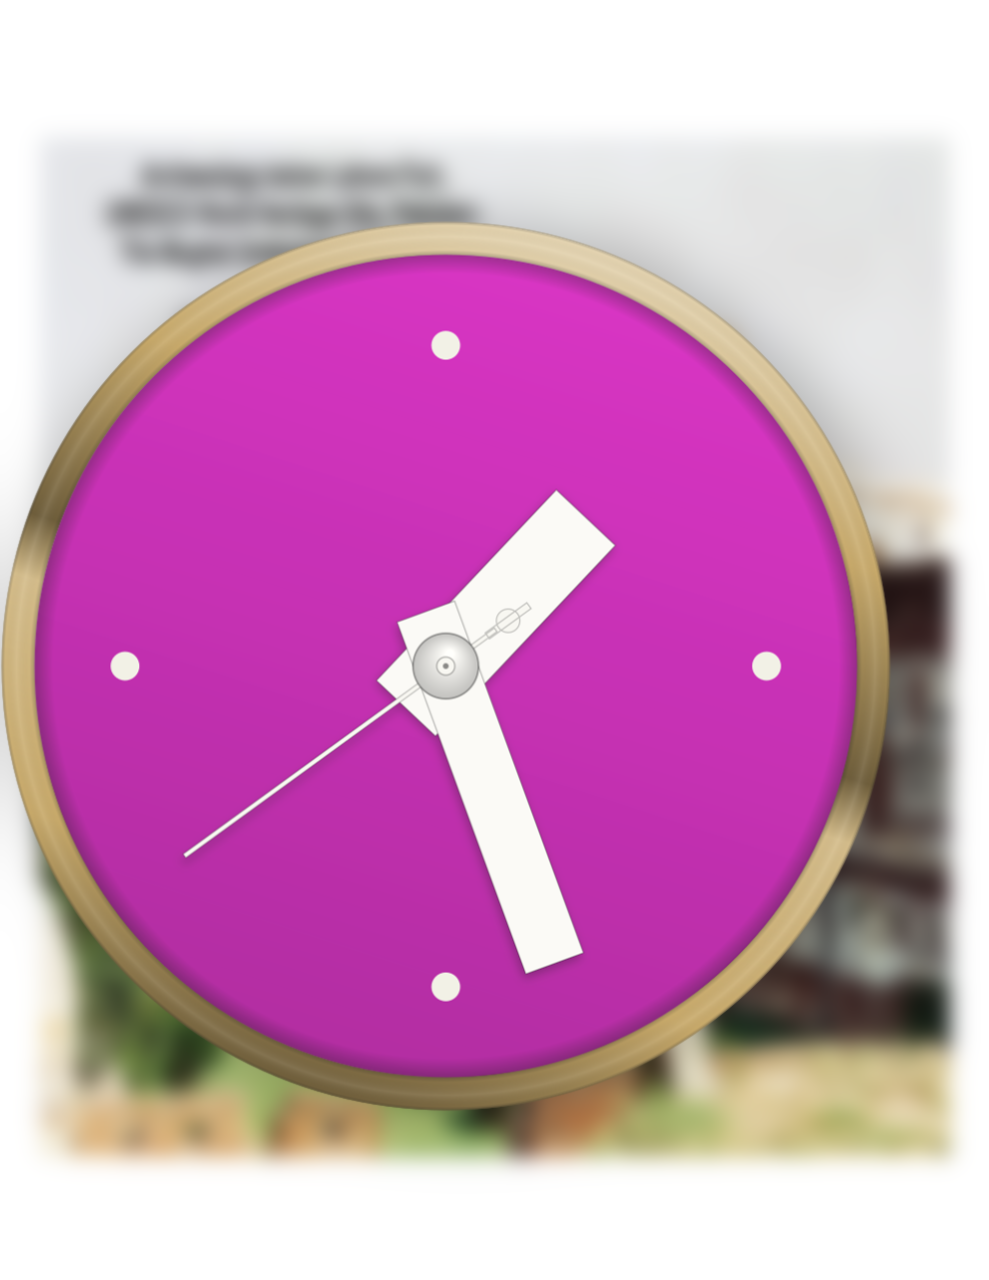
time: **1:26:39**
